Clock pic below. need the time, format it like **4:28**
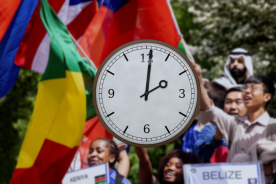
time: **2:01**
